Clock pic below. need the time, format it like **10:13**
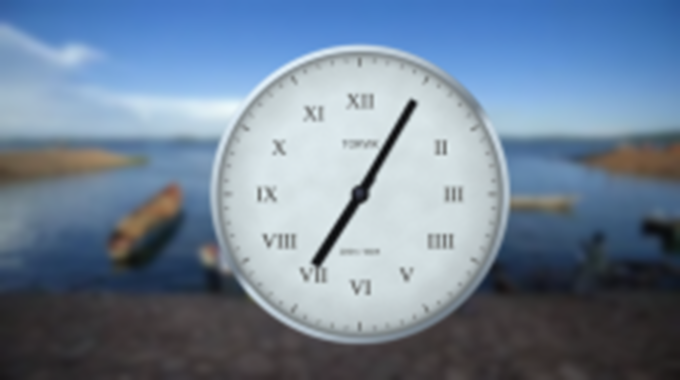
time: **7:05**
